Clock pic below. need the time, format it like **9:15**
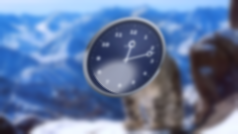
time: **12:12**
